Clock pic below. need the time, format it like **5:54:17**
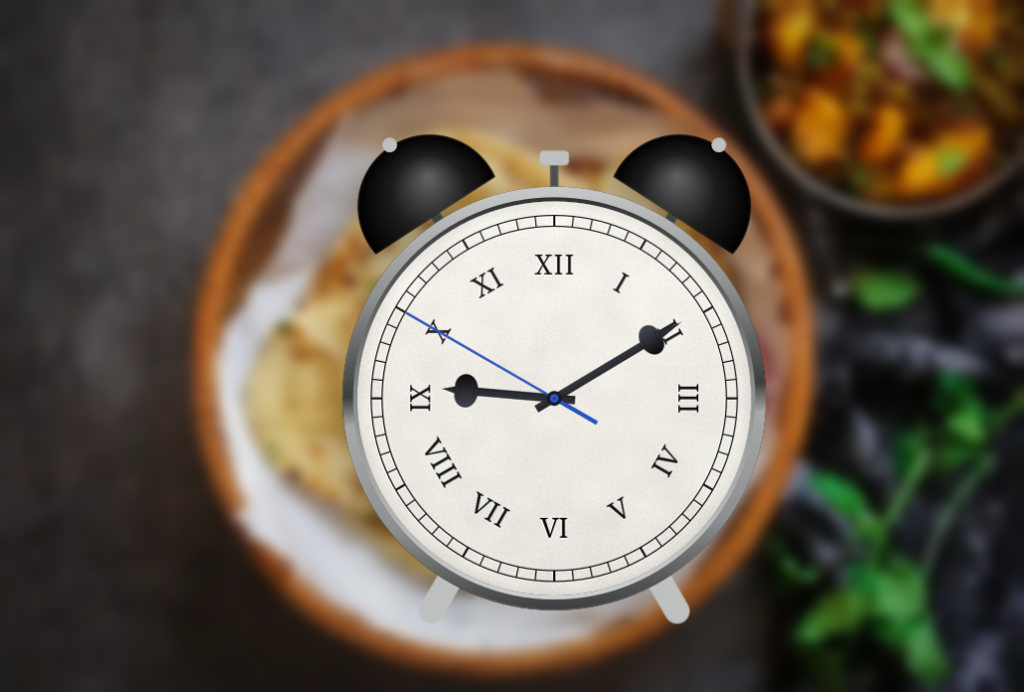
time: **9:09:50**
